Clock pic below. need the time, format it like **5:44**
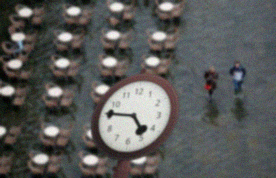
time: **4:46**
